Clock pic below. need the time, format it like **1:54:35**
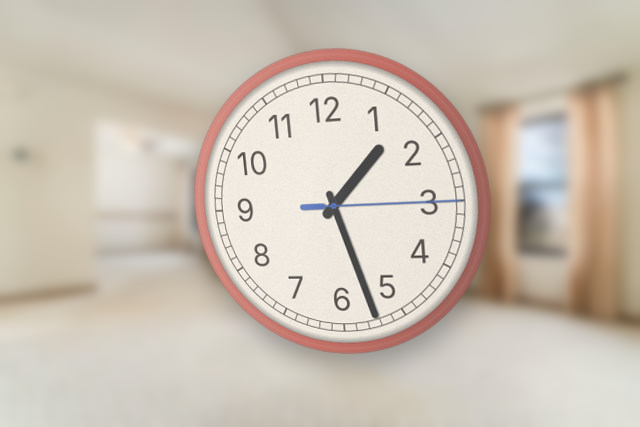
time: **1:27:15**
